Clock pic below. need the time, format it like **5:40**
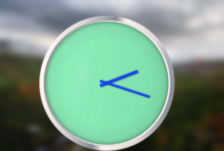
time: **2:18**
